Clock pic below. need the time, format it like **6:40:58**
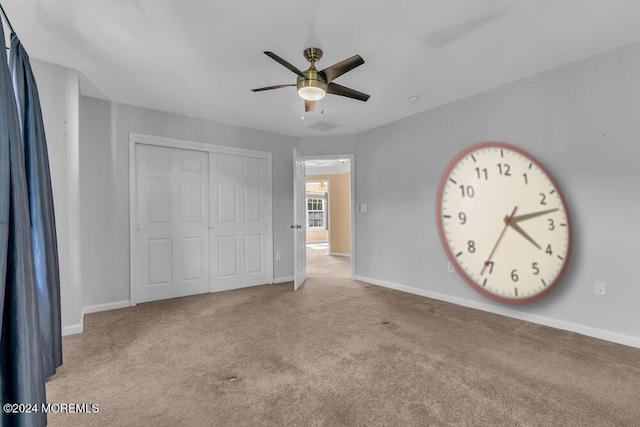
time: **4:12:36**
